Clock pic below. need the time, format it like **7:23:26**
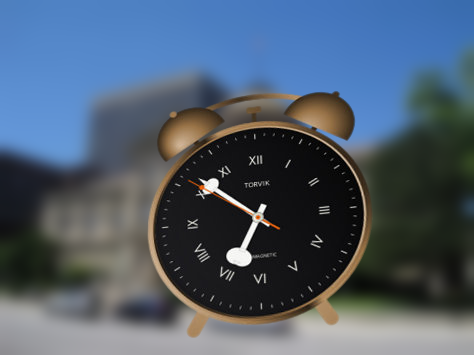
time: **6:51:51**
